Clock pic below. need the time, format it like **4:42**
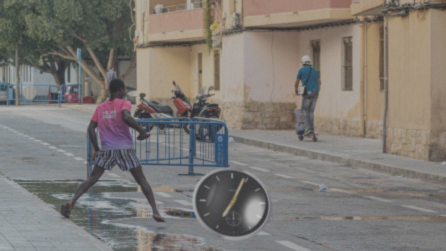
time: **7:04**
